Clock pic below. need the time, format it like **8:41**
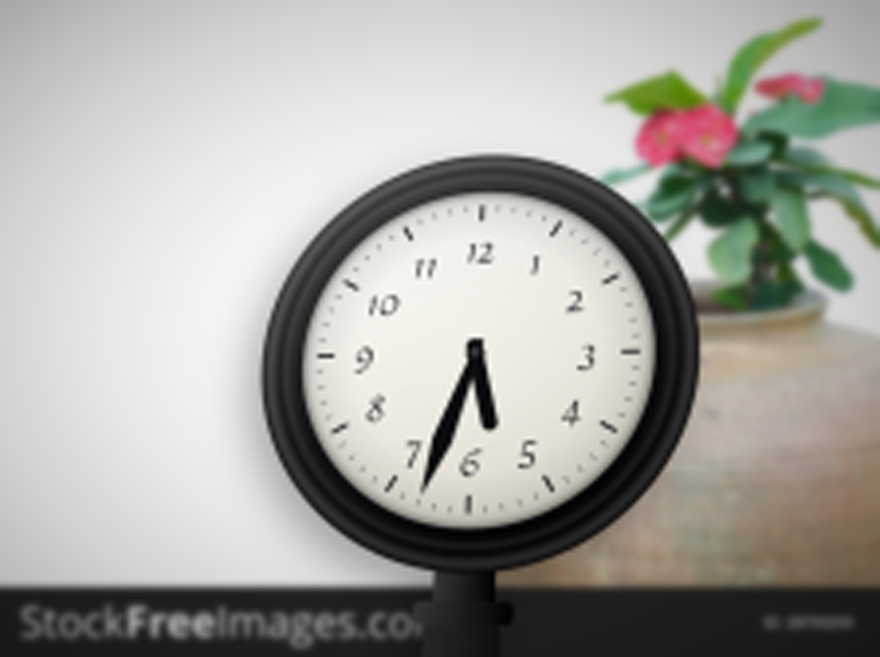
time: **5:33**
